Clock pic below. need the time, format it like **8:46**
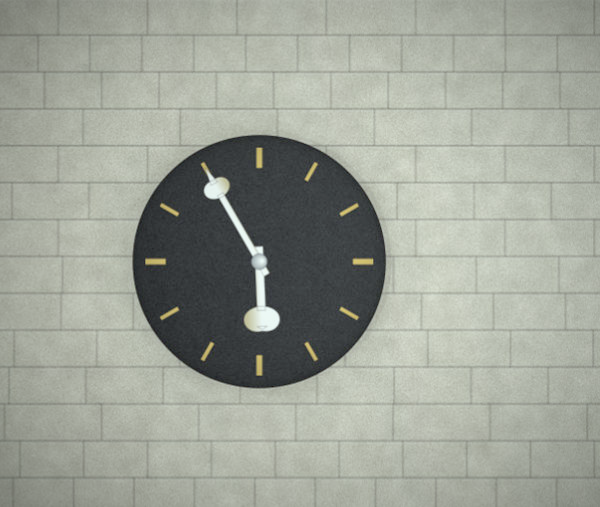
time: **5:55**
